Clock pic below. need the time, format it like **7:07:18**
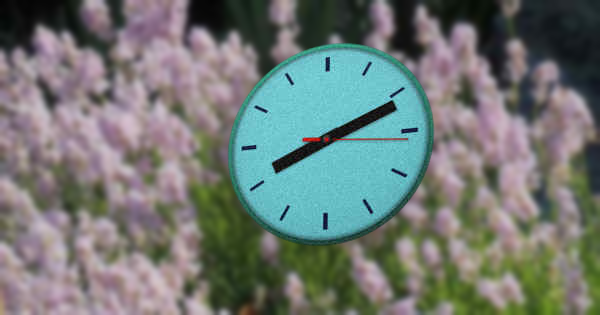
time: **8:11:16**
